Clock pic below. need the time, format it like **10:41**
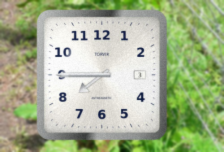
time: **7:45**
